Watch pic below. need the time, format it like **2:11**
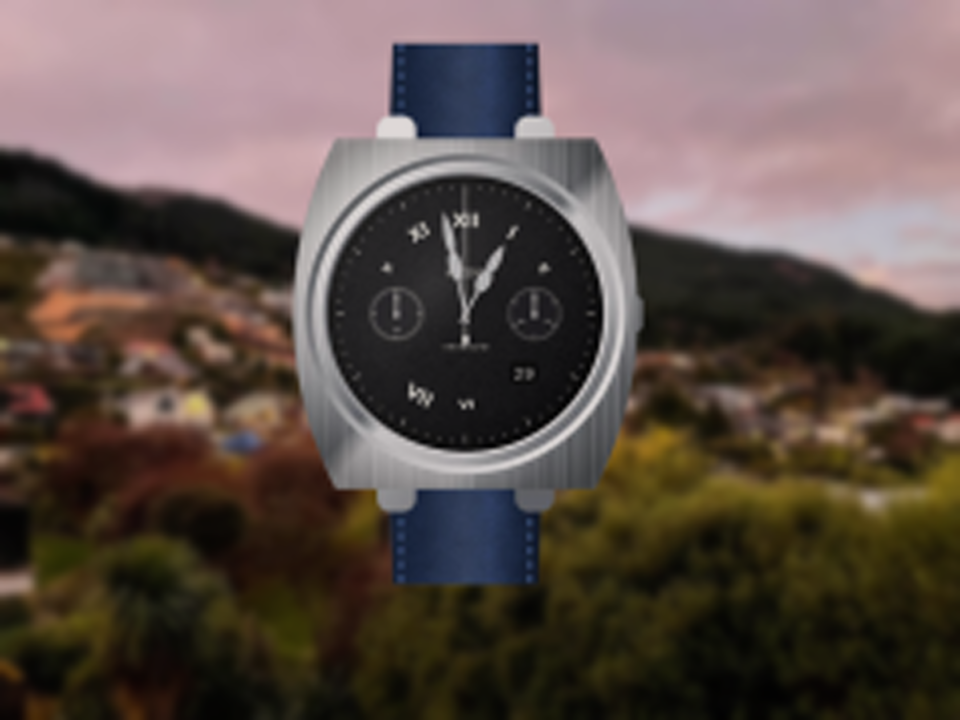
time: **12:58**
